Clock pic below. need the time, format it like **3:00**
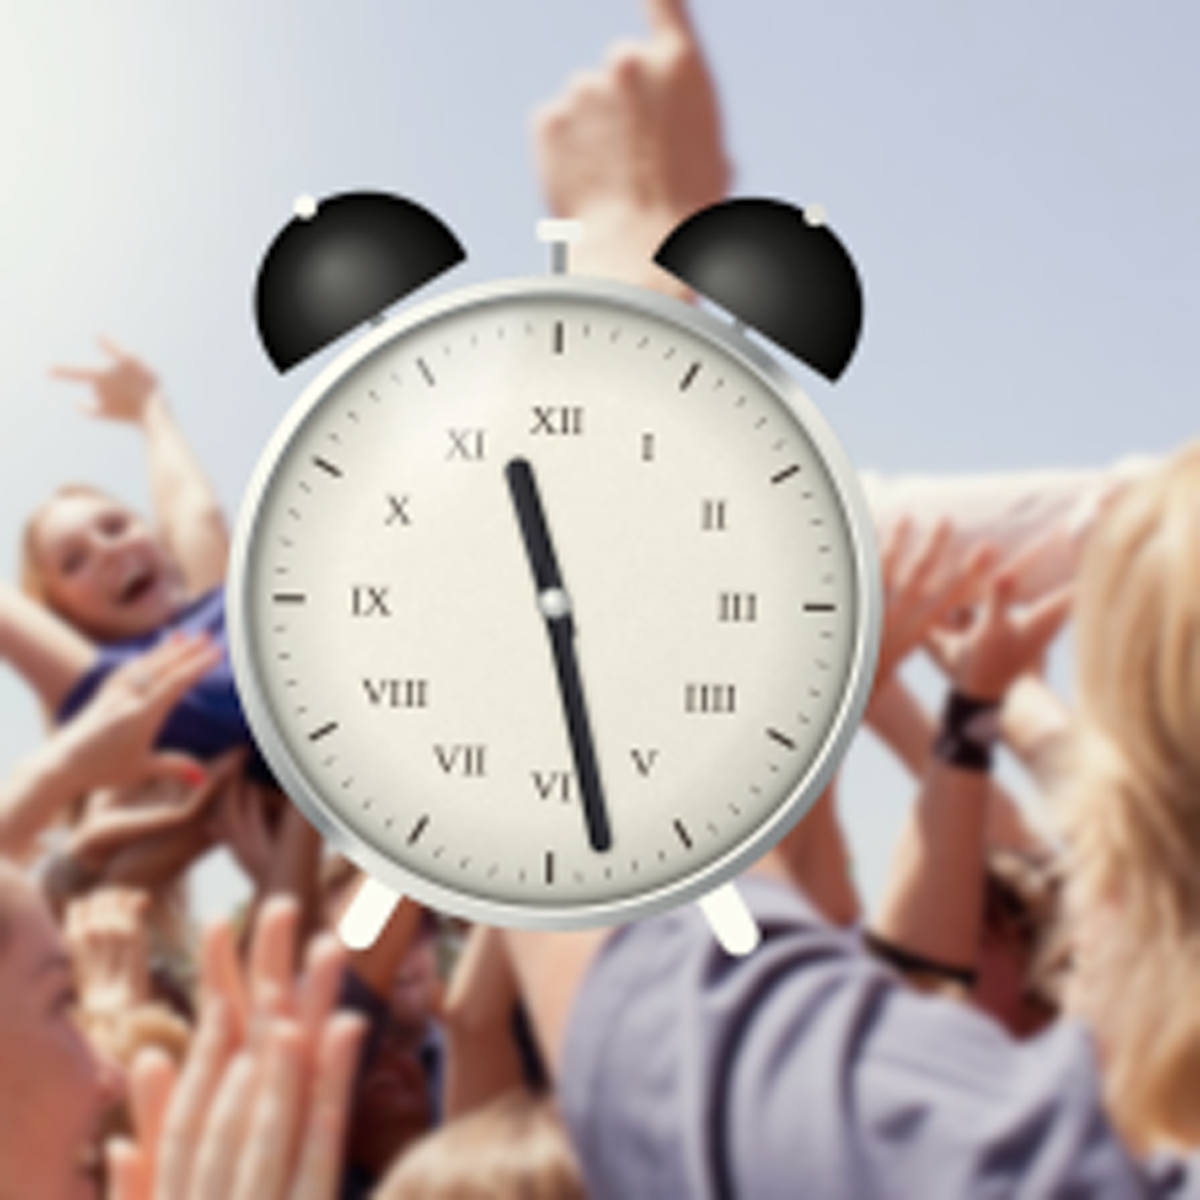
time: **11:28**
